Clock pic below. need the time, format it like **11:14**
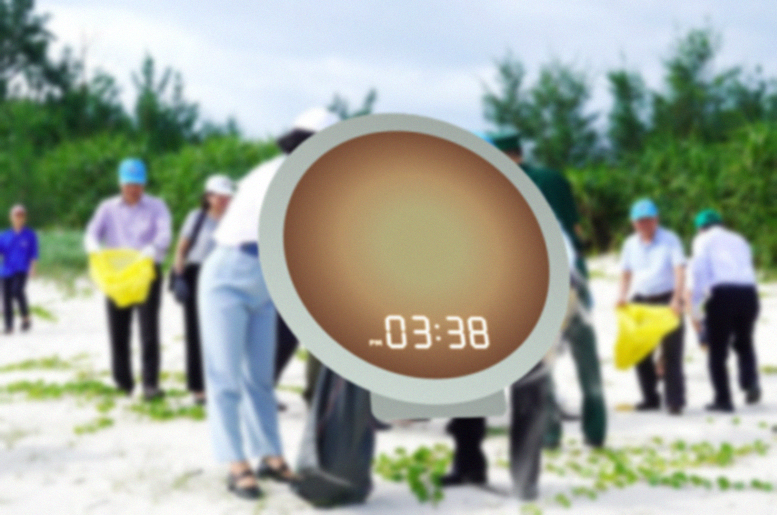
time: **3:38**
